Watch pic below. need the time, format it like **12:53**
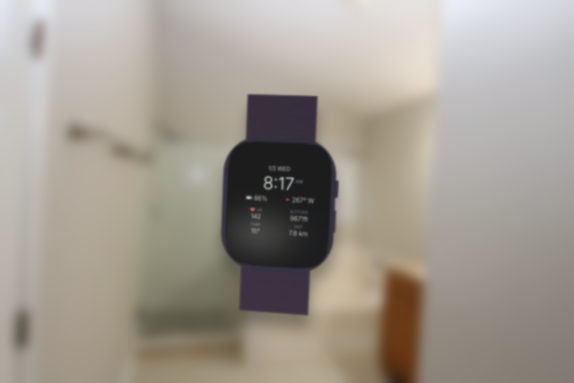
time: **8:17**
